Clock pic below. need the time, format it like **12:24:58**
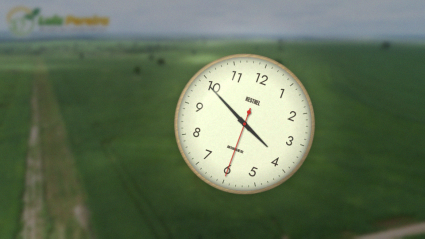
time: **3:49:30**
